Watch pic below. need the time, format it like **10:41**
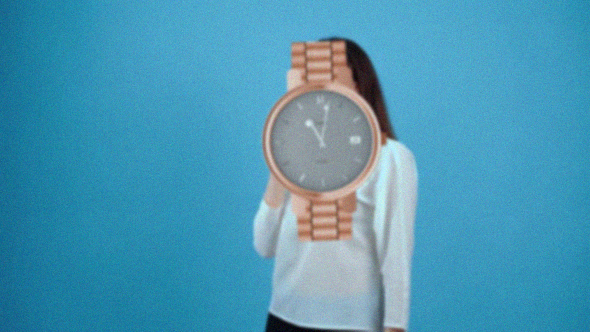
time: **11:02**
